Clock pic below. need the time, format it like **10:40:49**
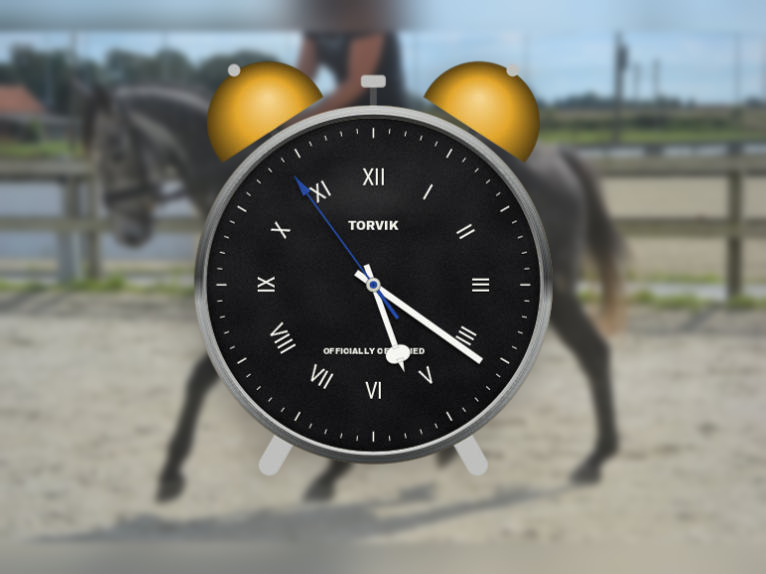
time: **5:20:54**
